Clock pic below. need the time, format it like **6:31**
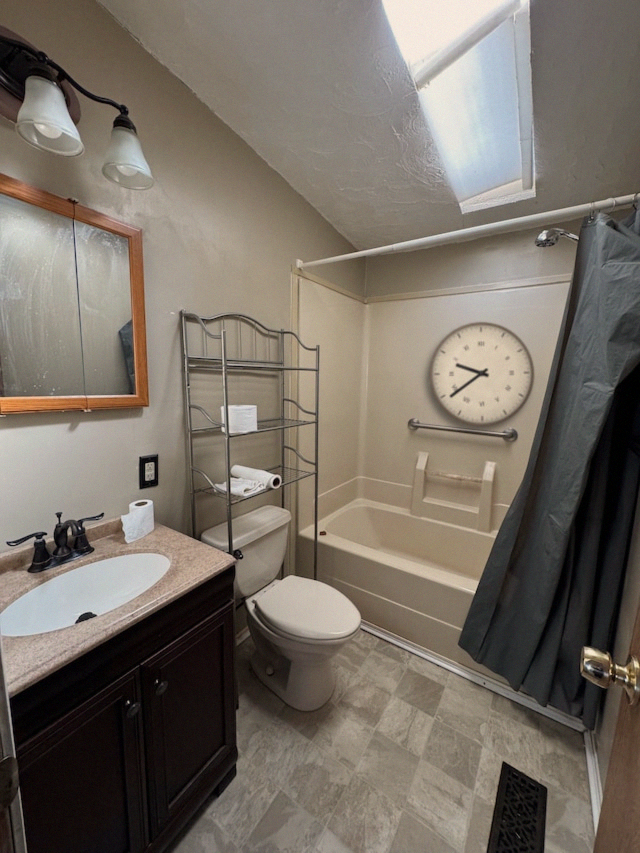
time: **9:39**
